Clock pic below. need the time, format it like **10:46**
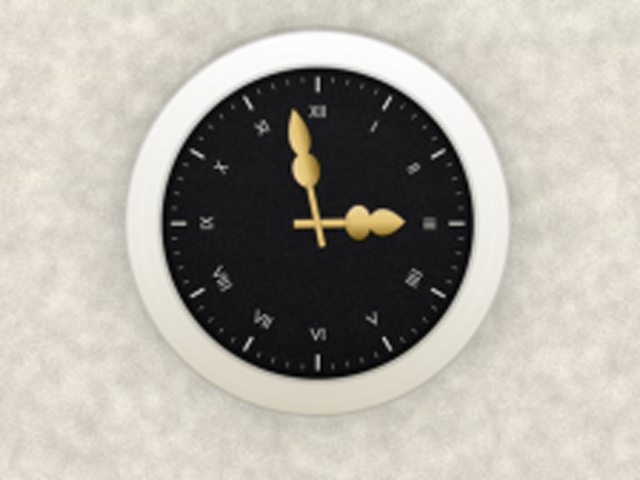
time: **2:58**
